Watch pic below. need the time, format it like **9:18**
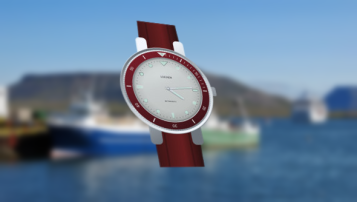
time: **4:14**
